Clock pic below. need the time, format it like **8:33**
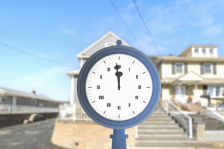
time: **11:59**
